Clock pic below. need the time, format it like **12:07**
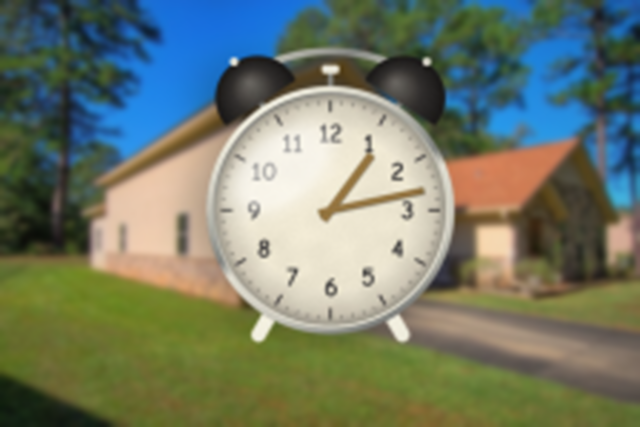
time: **1:13**
